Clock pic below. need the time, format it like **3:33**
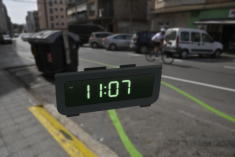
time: **11:07**
